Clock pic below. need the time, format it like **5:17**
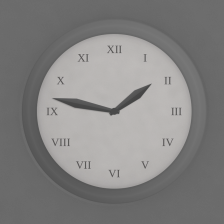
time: **1:47**
